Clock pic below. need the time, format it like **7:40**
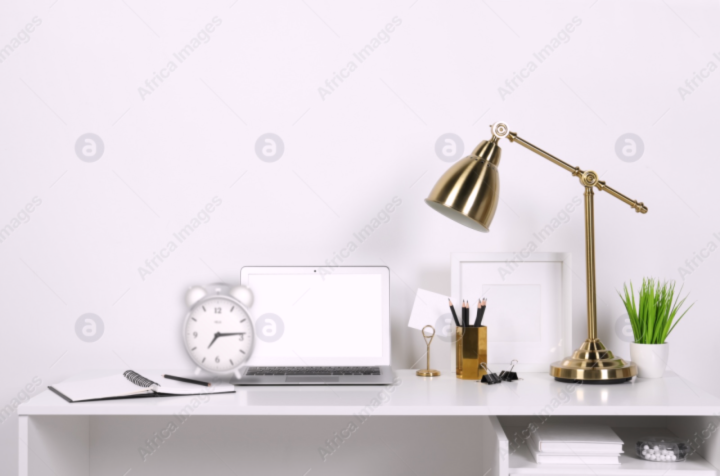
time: **7:14**
